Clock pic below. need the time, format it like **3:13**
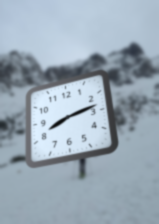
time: **8:13**
